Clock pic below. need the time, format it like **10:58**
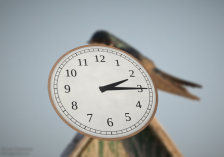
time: **2:15**
